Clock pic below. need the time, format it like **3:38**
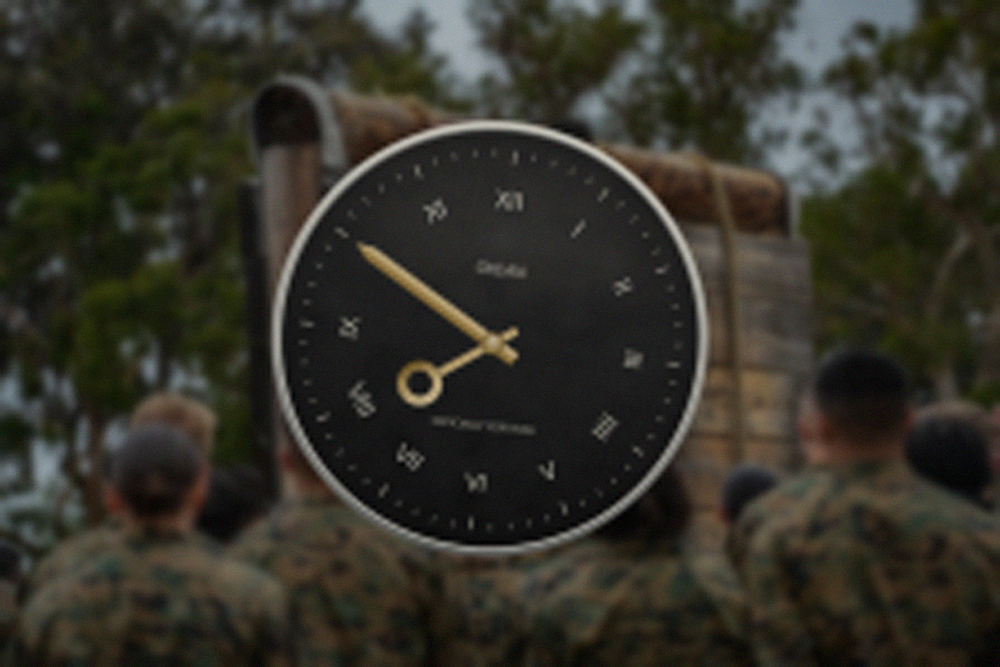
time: **7:50**
